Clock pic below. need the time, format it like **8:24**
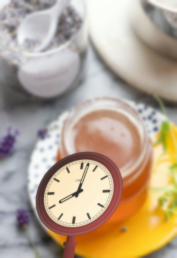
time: **8:02**
